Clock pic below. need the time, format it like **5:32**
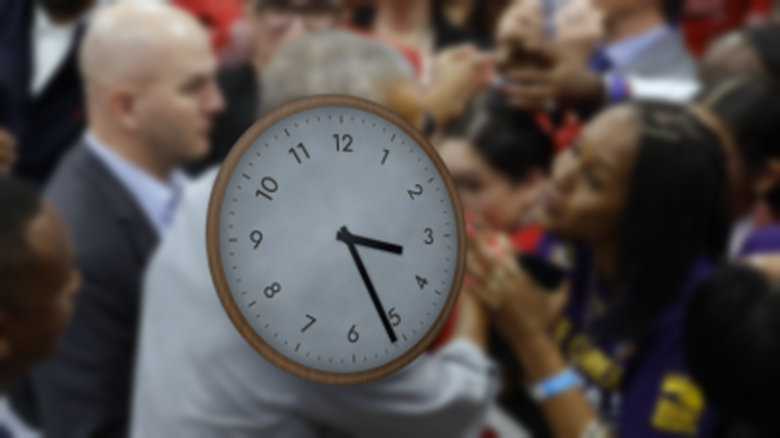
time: **3:26**
